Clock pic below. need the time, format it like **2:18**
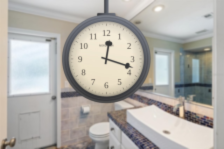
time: **12:18**
